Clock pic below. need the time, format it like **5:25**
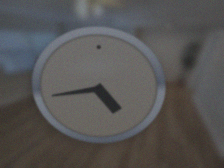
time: **4:43**
